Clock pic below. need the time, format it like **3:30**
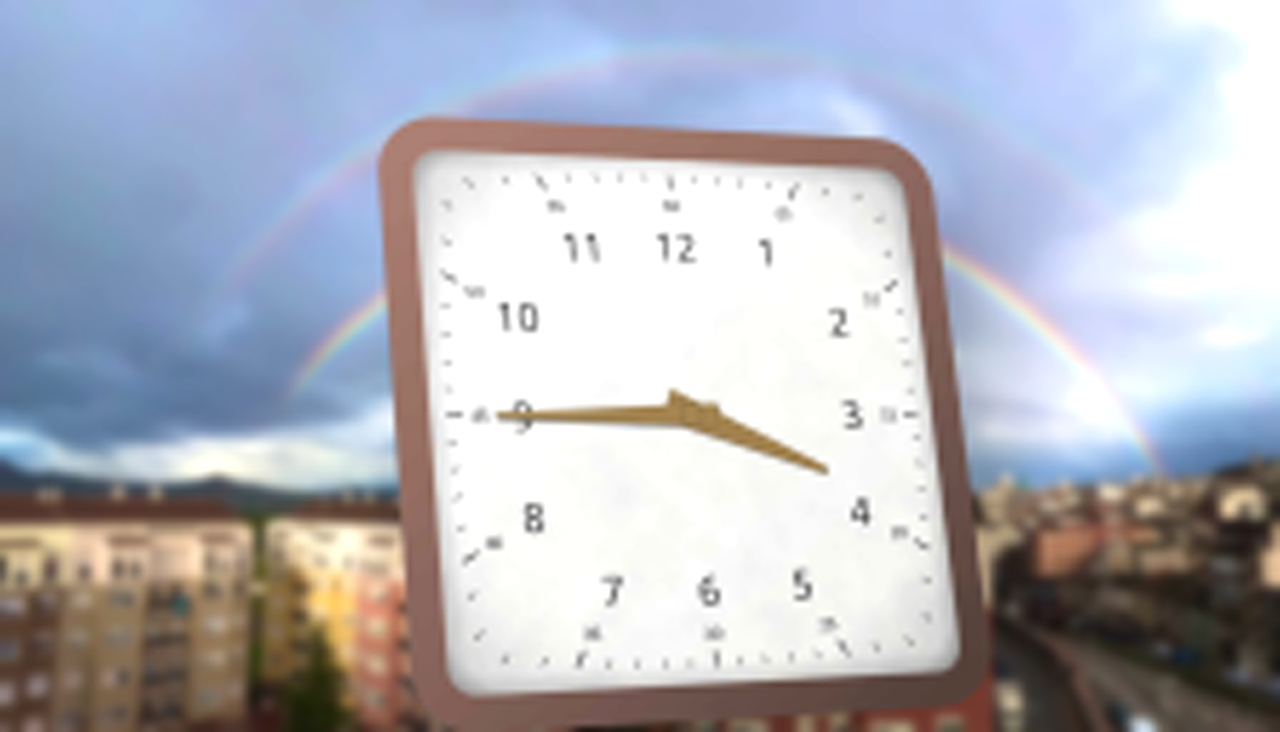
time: **3:45**
